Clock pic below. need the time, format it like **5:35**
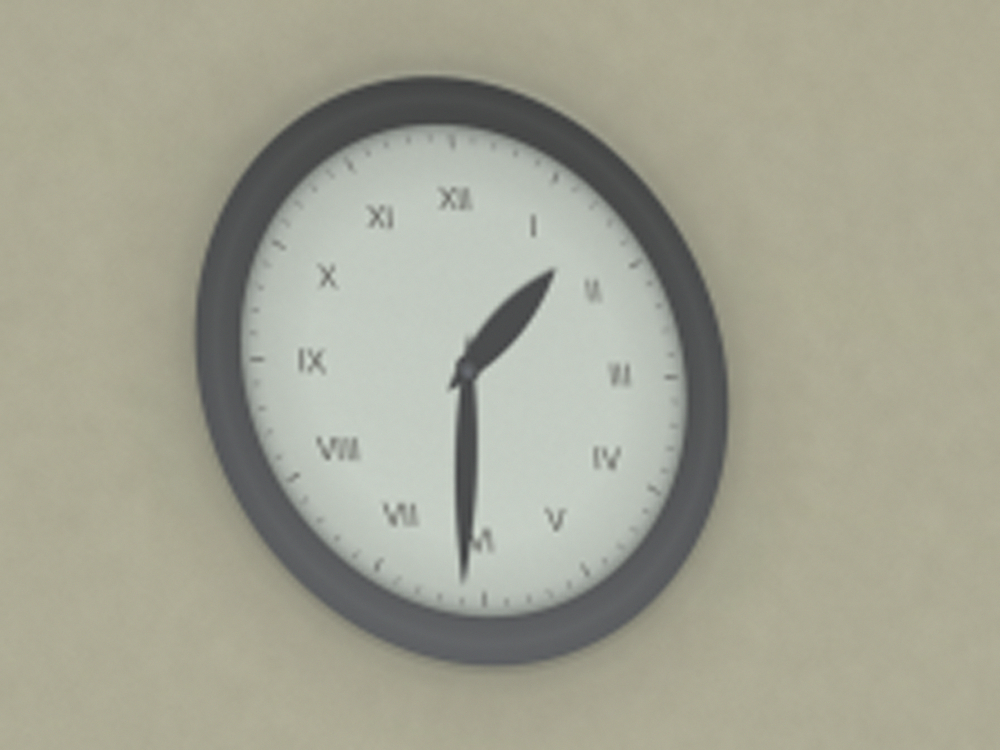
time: **1:31**
